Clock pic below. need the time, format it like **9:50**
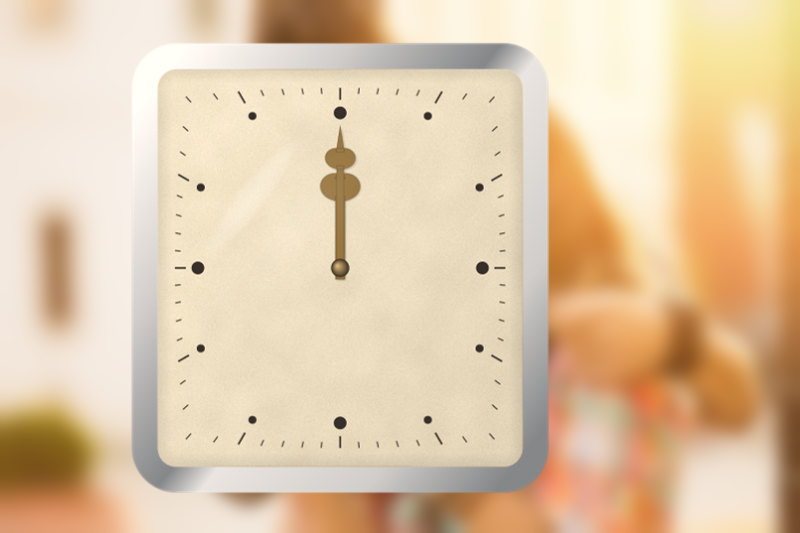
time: **12:00**
